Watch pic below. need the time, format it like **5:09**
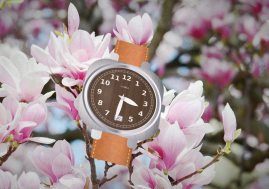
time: **3:31**
